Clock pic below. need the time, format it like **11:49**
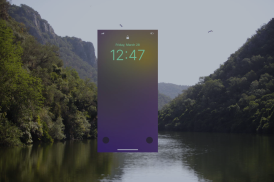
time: **12:47**
